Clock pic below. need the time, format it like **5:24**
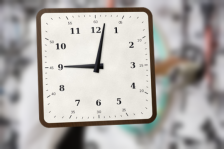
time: **9:02**
